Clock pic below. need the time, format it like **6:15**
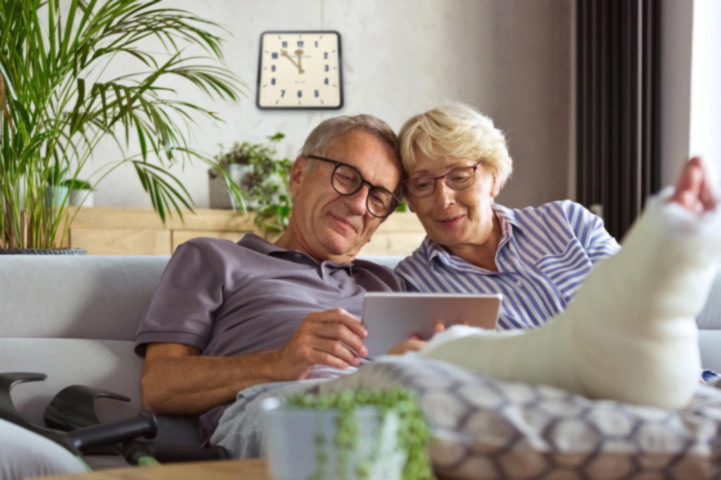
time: **11:53**
